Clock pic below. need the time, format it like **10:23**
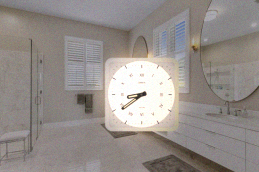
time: **8:39**
